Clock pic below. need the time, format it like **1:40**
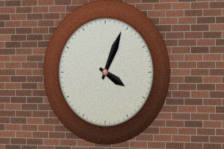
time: **4:04**
